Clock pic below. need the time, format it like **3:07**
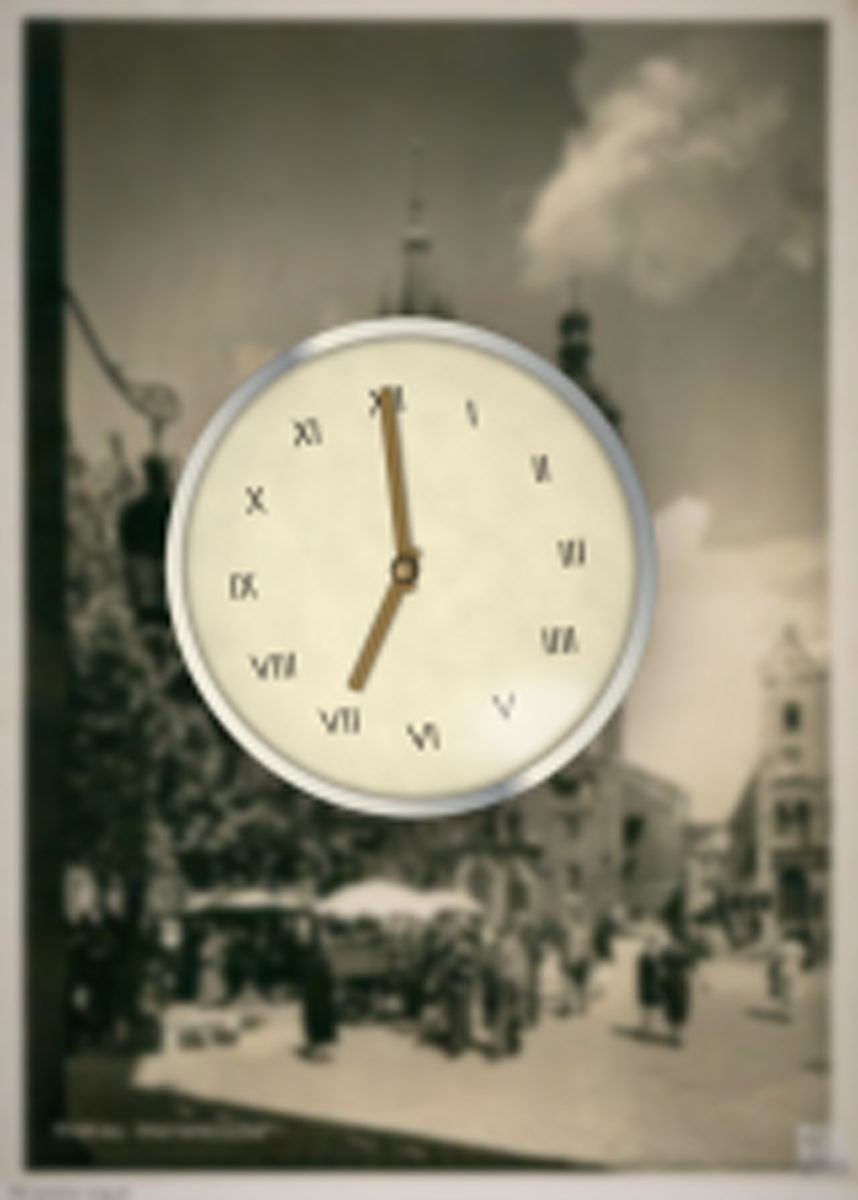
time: **7:00**
